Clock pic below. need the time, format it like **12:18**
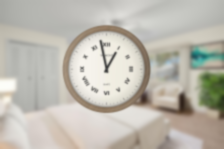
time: **12:58**
